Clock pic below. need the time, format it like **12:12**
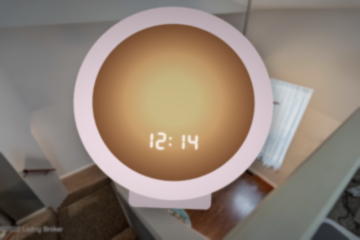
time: **12:14**
